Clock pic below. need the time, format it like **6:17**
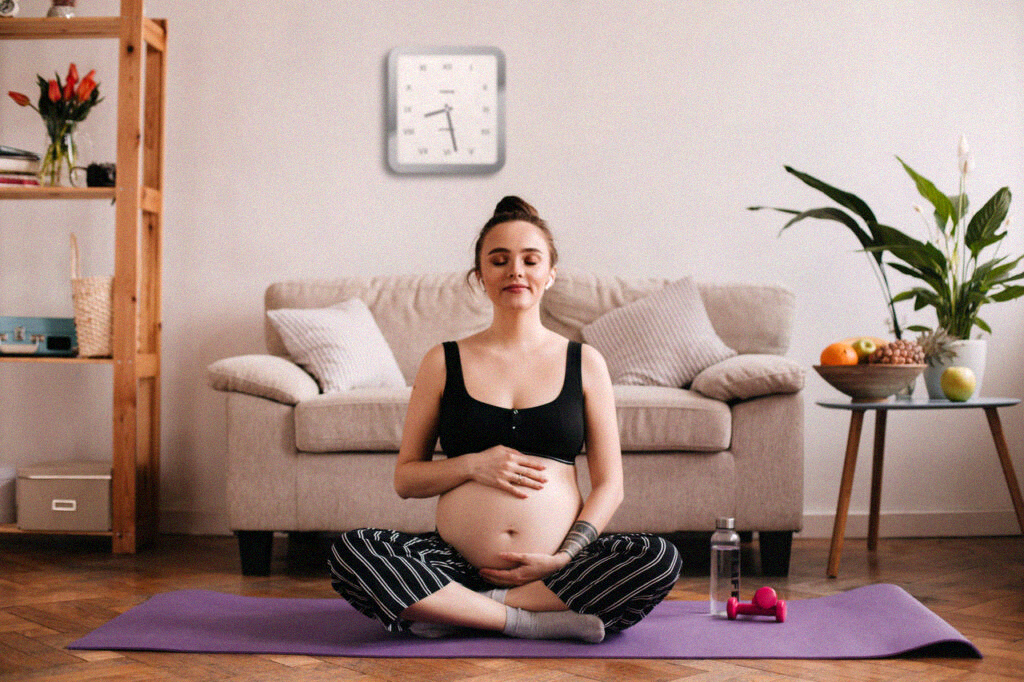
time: **8:28**
